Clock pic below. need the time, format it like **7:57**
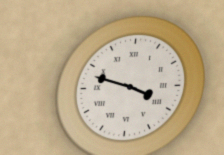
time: **3:48**
